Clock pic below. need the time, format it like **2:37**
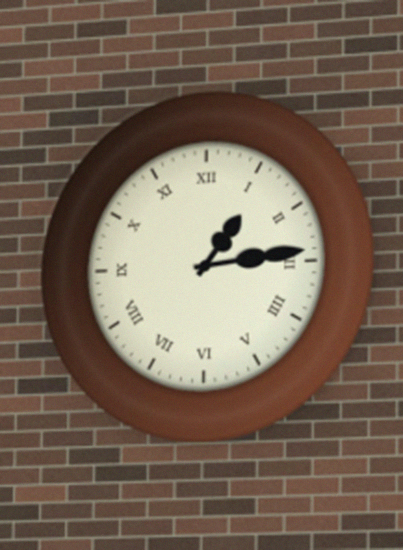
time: **1:14**
